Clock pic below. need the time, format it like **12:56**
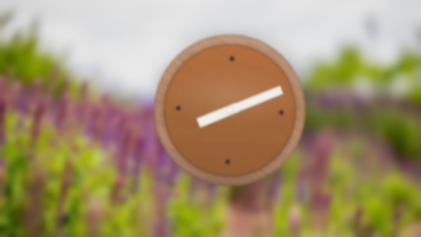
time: **8:11**
